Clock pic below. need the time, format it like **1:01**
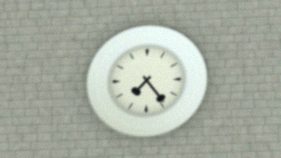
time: **7:24**
